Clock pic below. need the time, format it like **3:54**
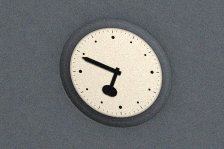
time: **6:49**
